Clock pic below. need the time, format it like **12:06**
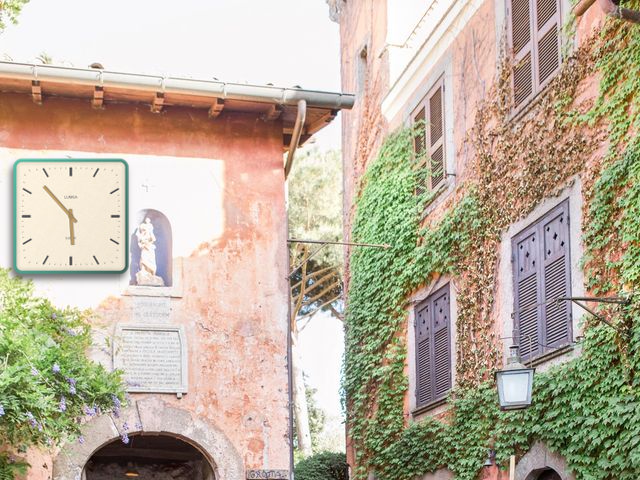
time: **5:53**
